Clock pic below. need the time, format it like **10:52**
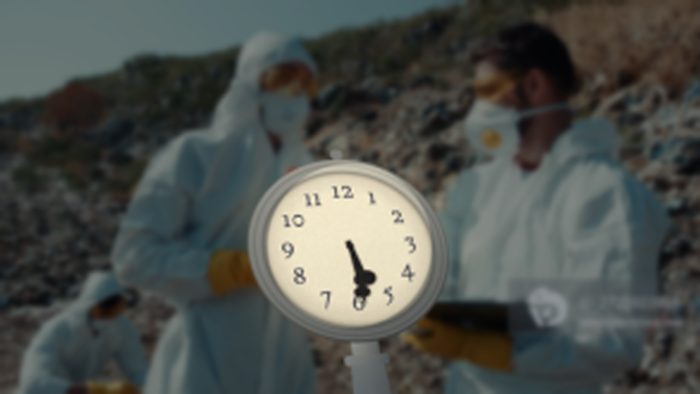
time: **5:29**
